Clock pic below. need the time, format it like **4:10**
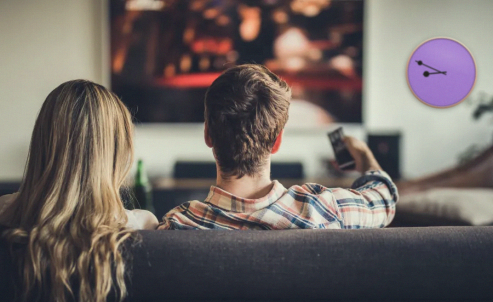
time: **8:49**
